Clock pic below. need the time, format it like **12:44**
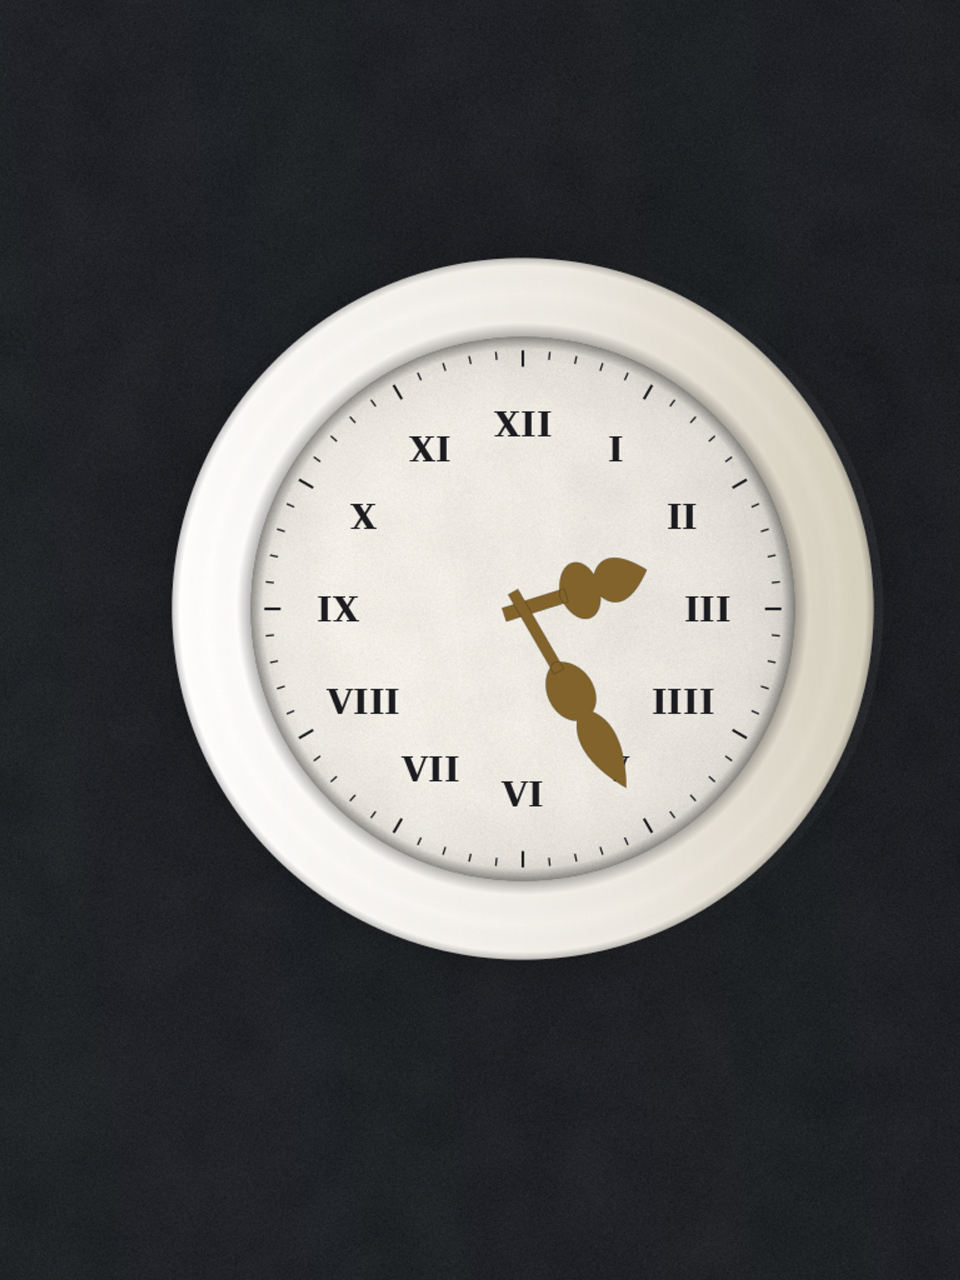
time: **2:25**
